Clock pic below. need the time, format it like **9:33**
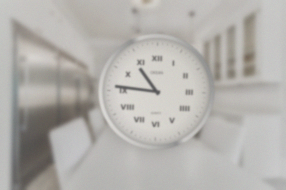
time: **10:46**
